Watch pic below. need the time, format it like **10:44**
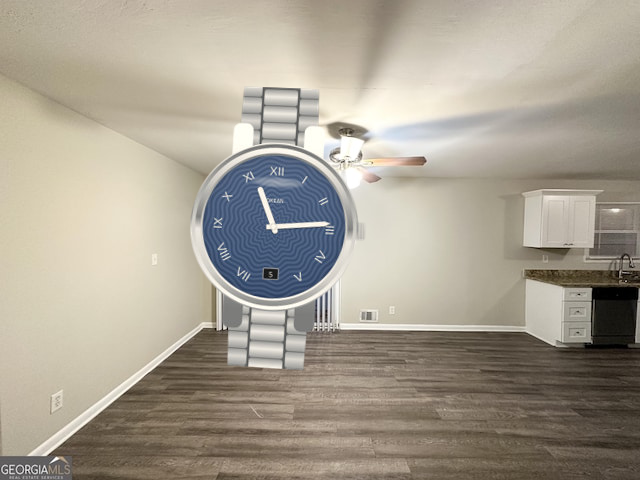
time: **11:14**
